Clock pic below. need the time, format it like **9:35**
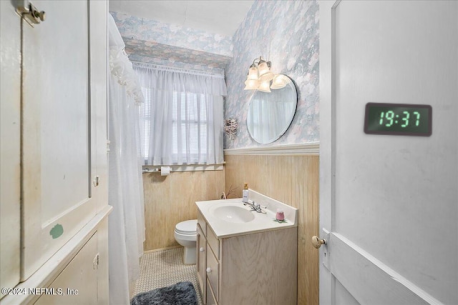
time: **19:37**
